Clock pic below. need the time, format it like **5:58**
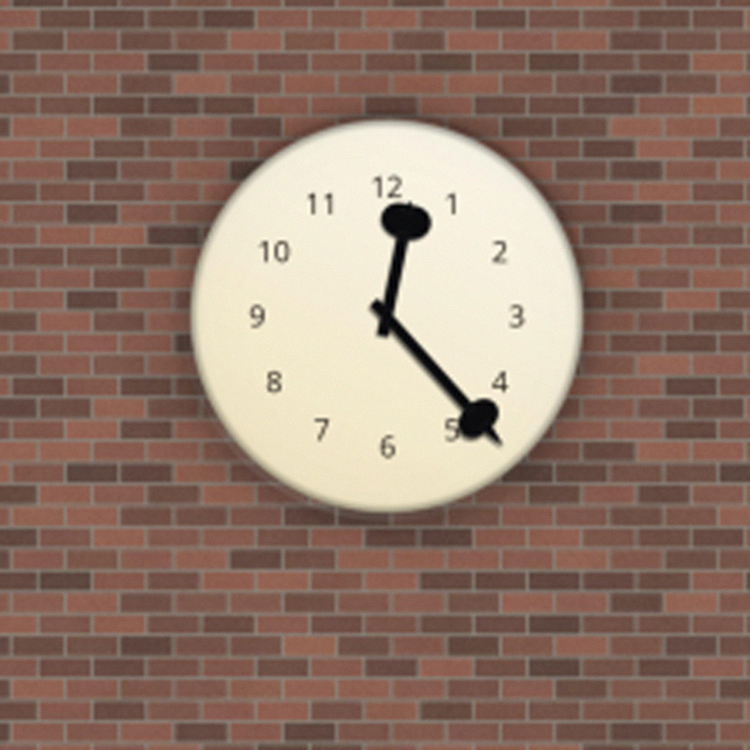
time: **12:23**
